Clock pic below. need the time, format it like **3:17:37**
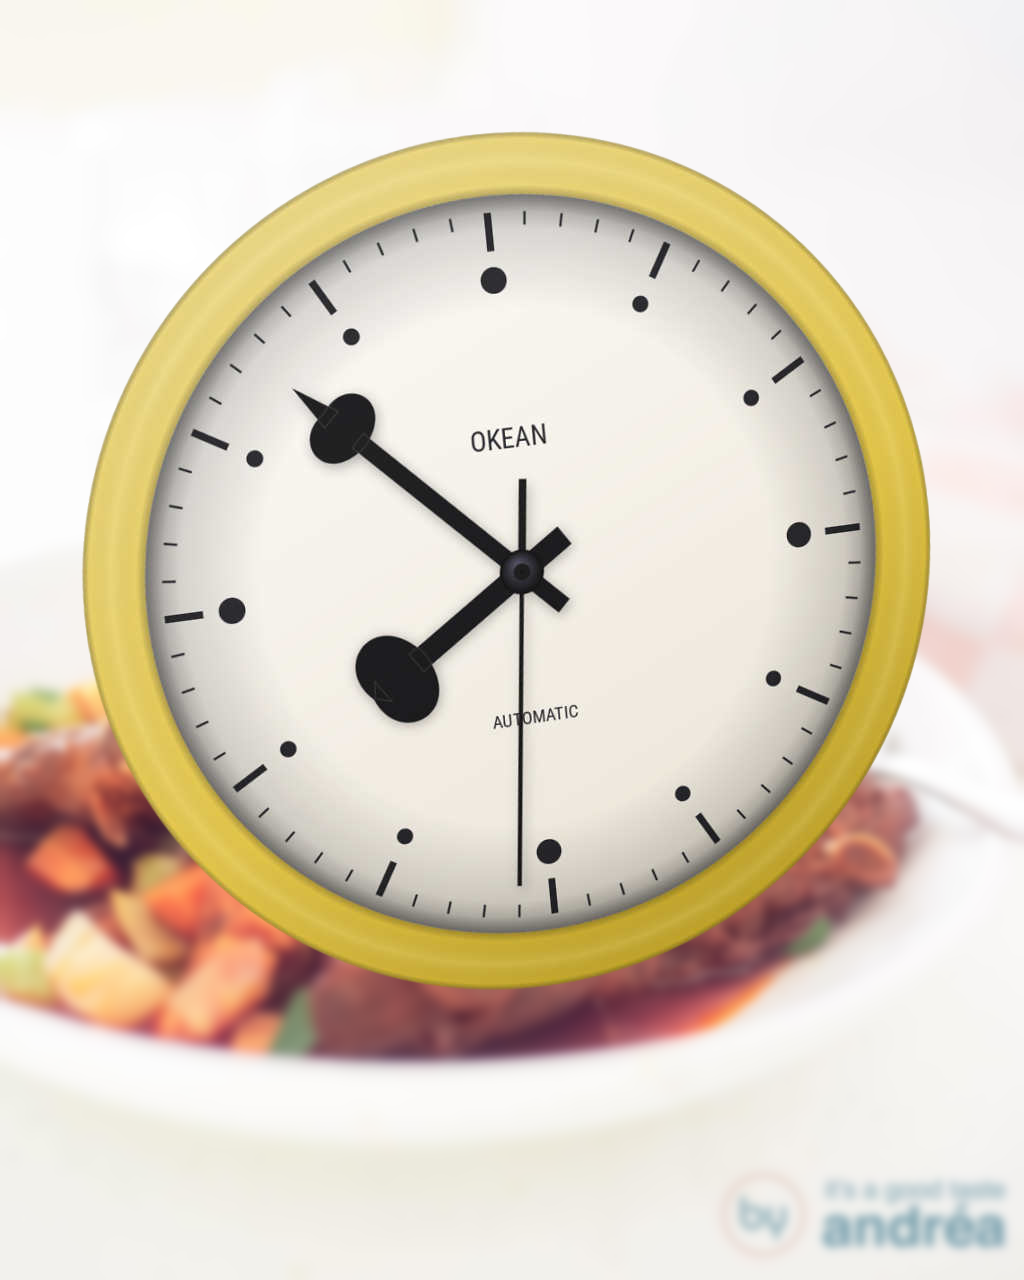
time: **7:52:31**
